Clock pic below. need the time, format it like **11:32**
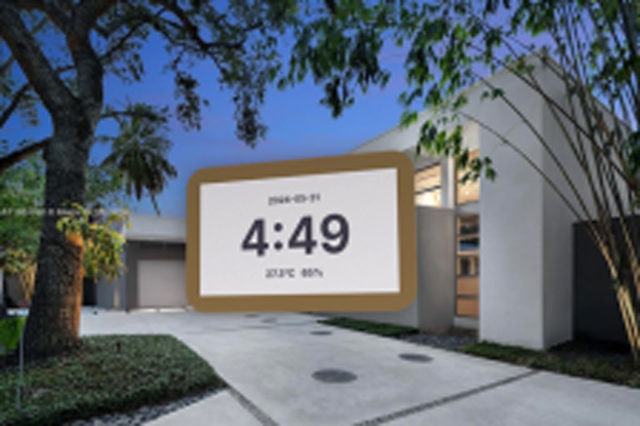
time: **4:49**
